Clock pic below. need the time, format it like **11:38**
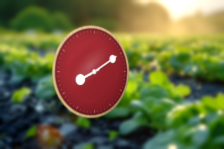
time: **8:10**
